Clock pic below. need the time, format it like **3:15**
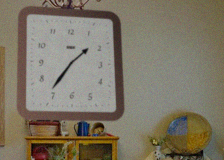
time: **1:36**
